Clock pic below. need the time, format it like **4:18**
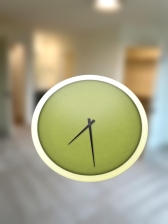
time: **7:29**
